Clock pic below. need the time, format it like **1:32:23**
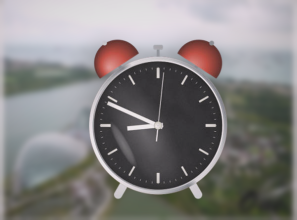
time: **8:49:01**
